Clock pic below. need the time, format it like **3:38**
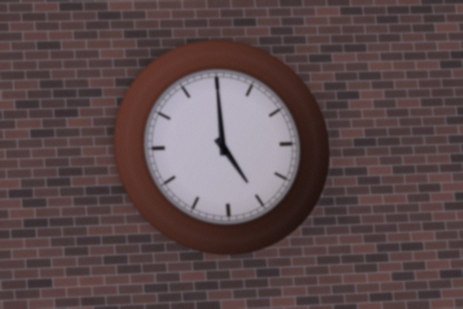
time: **5:00**
